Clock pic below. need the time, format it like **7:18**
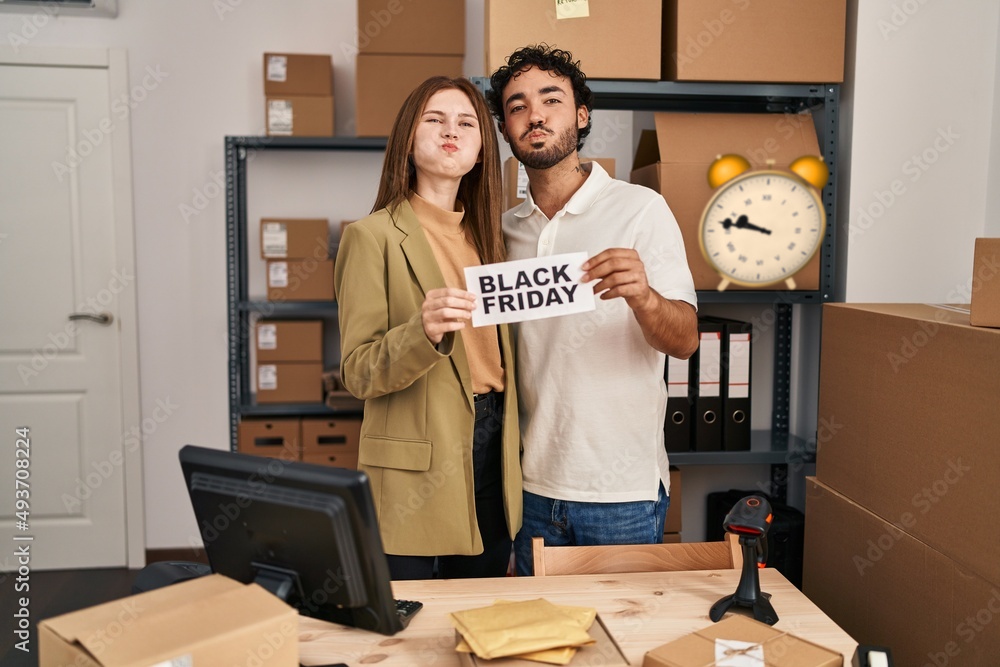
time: **9:47**
